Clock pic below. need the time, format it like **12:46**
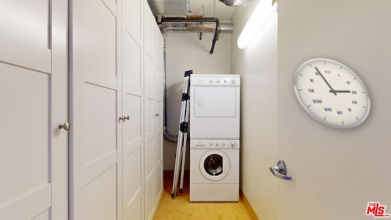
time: **2:56**
